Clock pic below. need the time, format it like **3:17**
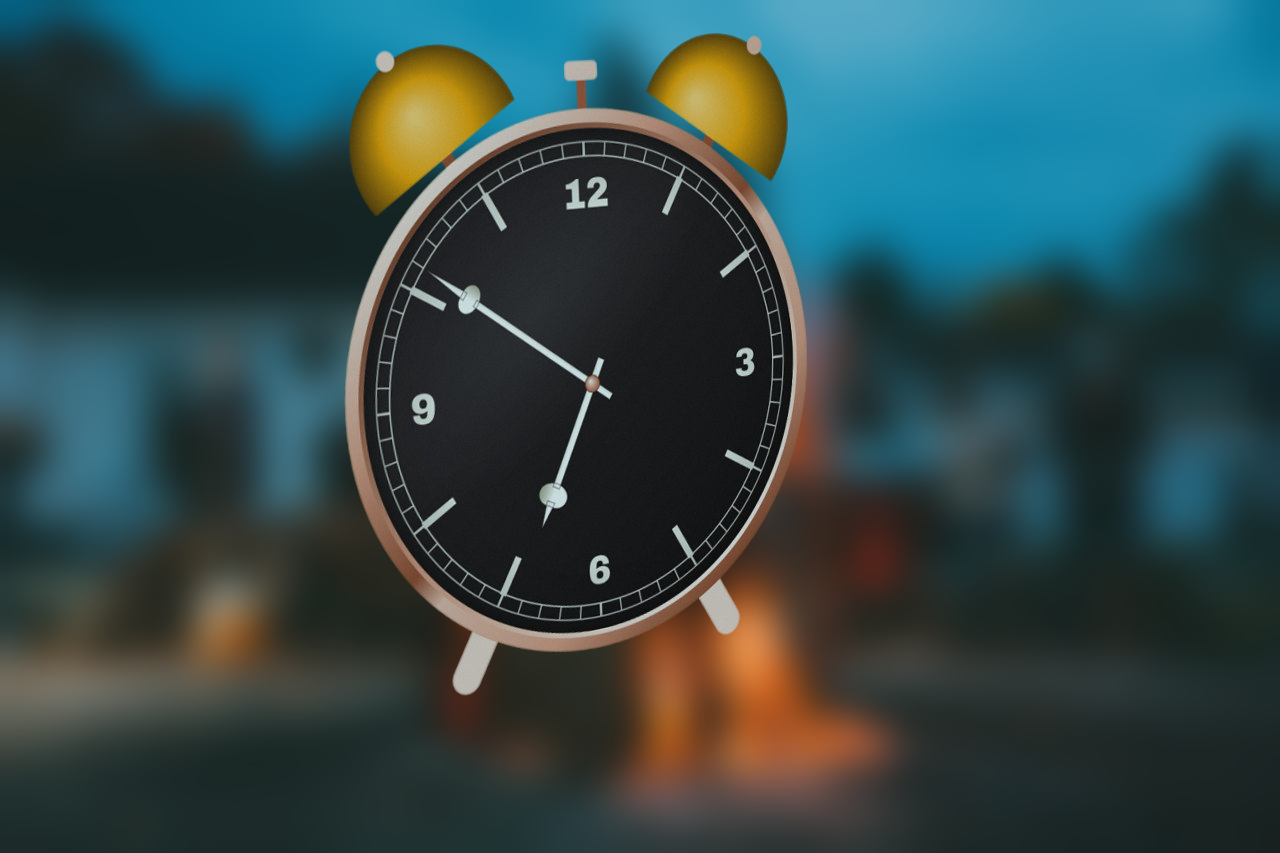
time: **6:51**
